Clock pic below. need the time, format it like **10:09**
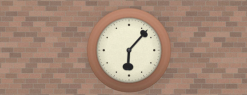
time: **6:07**
